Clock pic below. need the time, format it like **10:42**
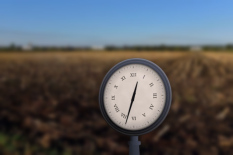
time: **12:33**
